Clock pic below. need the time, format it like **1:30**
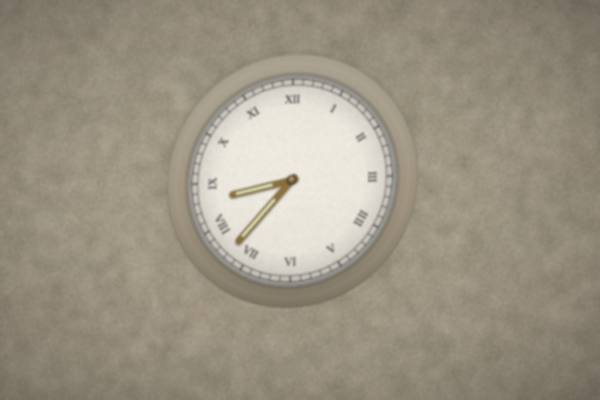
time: **8:37**
